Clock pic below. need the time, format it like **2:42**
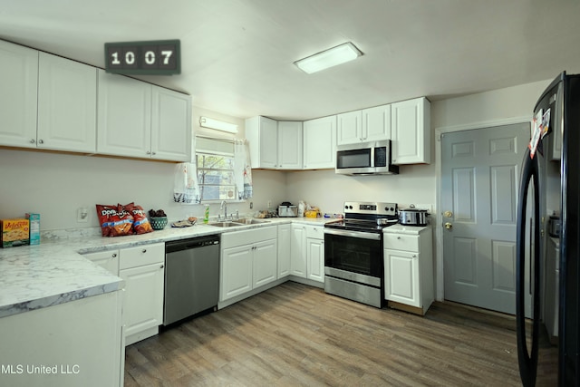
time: **10:07**
